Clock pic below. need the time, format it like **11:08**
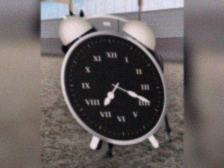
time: **7:19**
